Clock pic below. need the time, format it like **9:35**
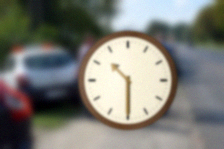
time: **10:30**
